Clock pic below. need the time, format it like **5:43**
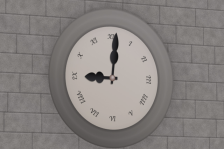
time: **9:01**
